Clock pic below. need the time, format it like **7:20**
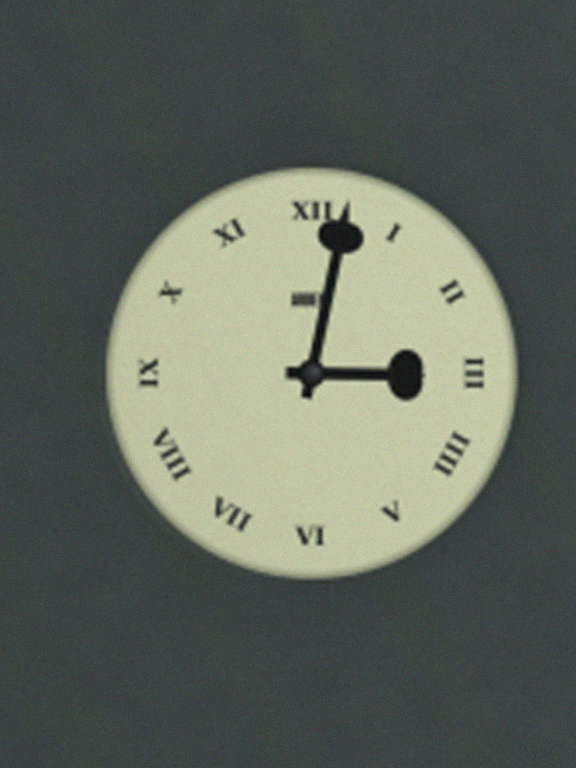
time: **3:02**
